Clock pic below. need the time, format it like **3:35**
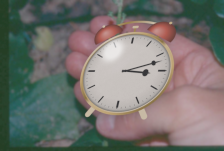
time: **3:12**
